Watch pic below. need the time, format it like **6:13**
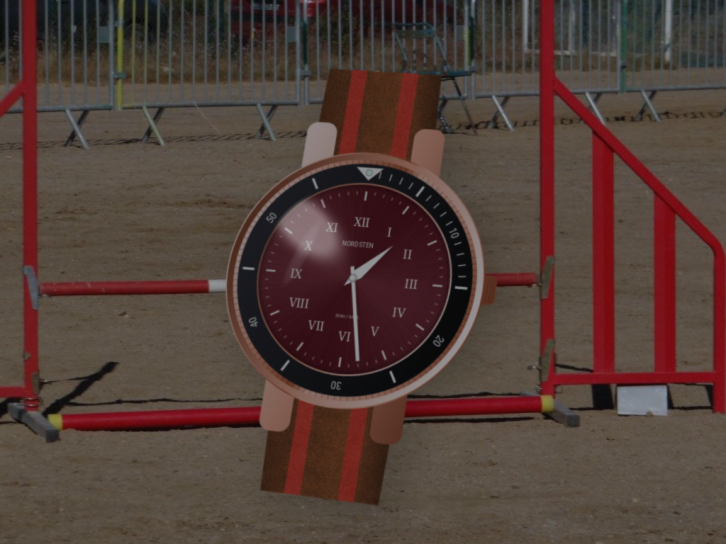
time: **1:28**
